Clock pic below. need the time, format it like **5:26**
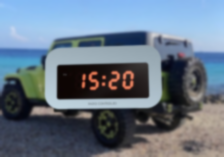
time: **15:20**
